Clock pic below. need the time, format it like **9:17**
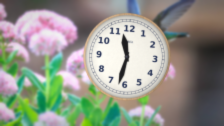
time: **11:32**
